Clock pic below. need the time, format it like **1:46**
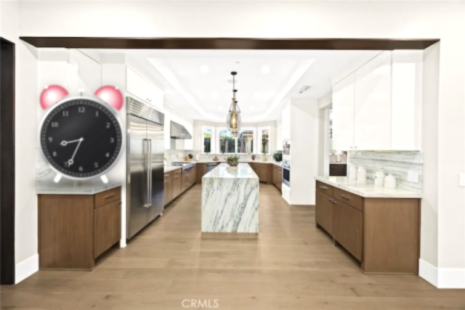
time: **8:34**
